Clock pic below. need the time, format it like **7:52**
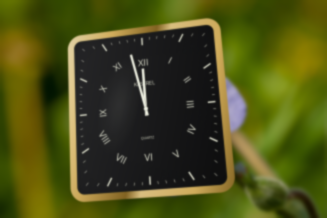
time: **11:58**
